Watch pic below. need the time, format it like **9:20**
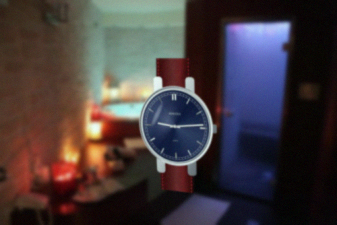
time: **9:14**
